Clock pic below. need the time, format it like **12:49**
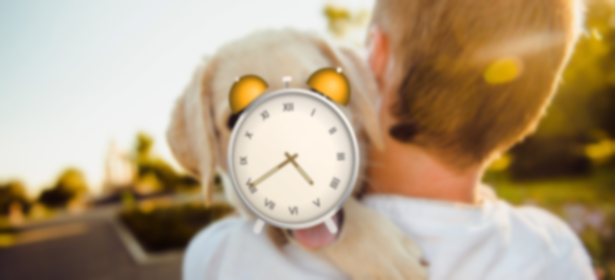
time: **4:40**
